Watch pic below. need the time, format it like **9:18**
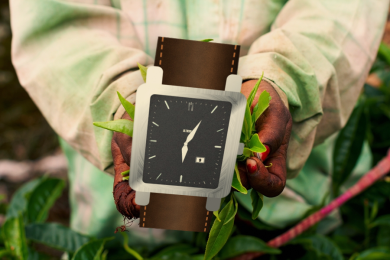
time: **6:04**
